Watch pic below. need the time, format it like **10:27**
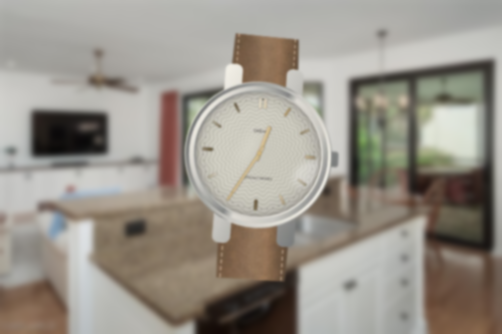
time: **12:35**
